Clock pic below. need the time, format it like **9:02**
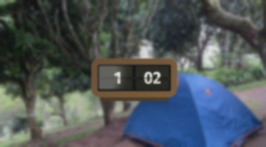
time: **1:02**
